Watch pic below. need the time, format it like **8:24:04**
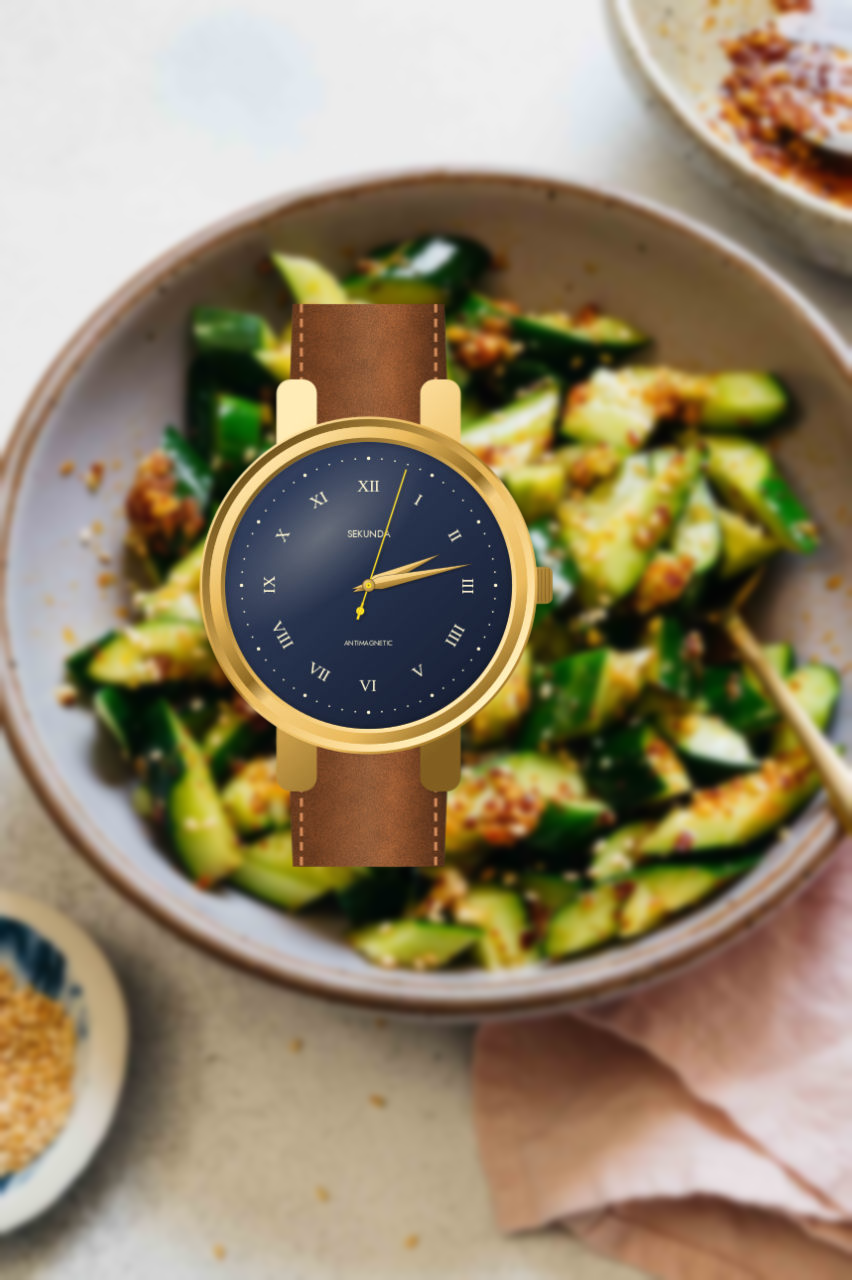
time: **2:13:03**
